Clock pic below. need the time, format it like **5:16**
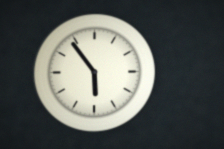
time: **5:54**
